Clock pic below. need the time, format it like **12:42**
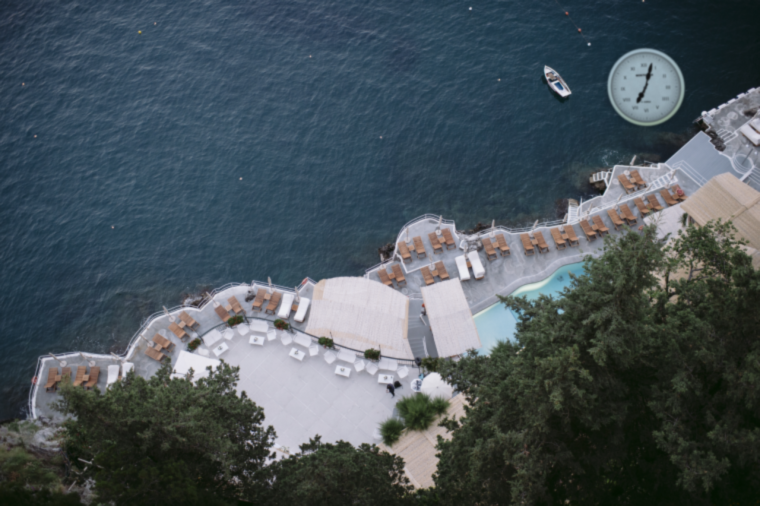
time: **7:03**
